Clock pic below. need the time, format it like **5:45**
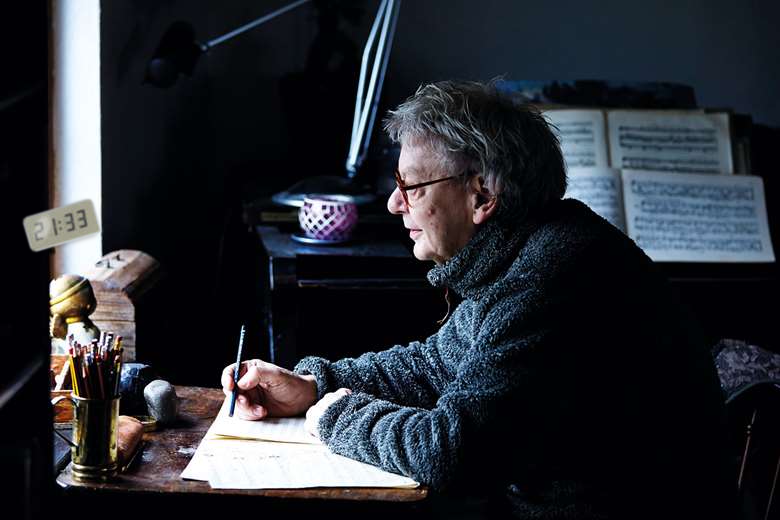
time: **21:33**
